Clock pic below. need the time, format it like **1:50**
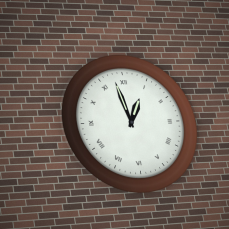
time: **12:58**
